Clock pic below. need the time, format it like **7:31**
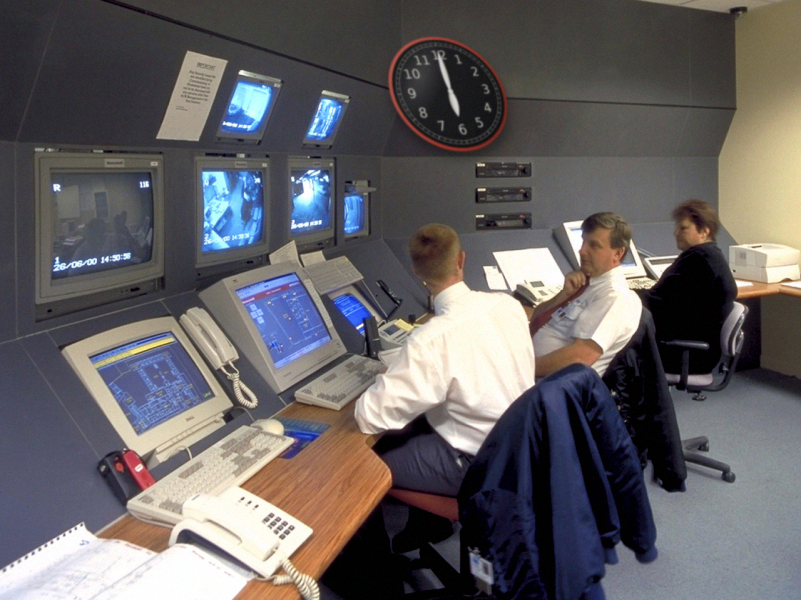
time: **6:00**
